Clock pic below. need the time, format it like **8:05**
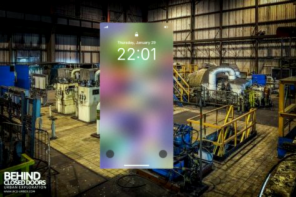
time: **22:01**
